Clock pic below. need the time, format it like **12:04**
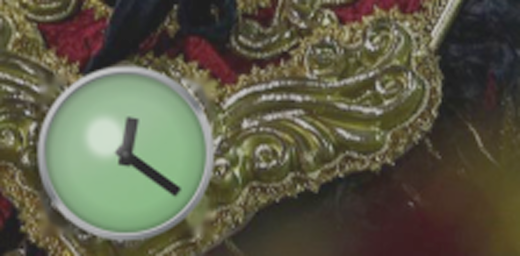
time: **12:21**
